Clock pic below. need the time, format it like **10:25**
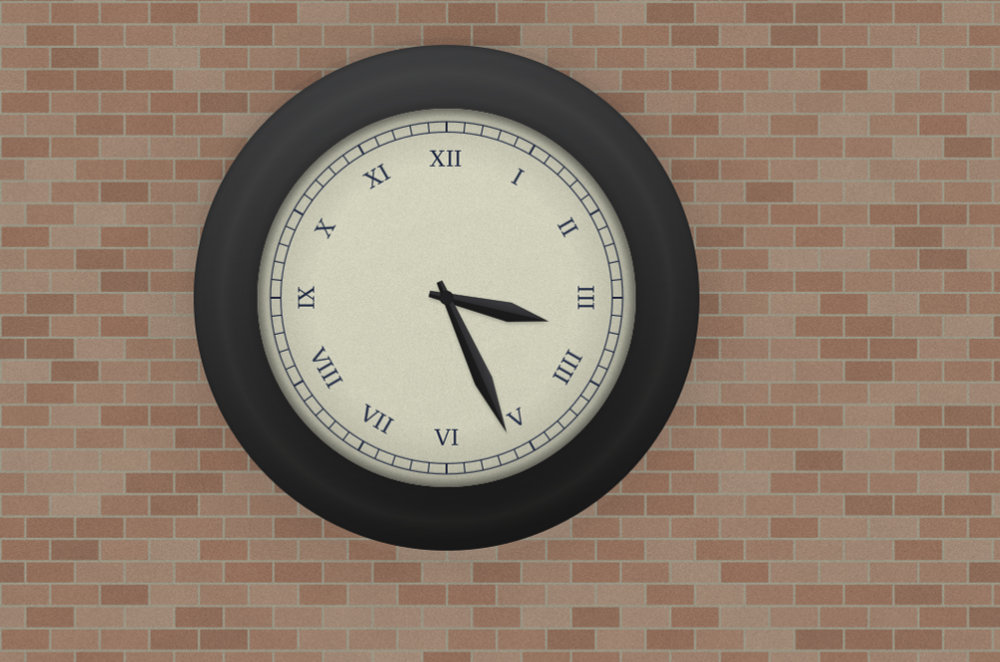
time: **3:26**
